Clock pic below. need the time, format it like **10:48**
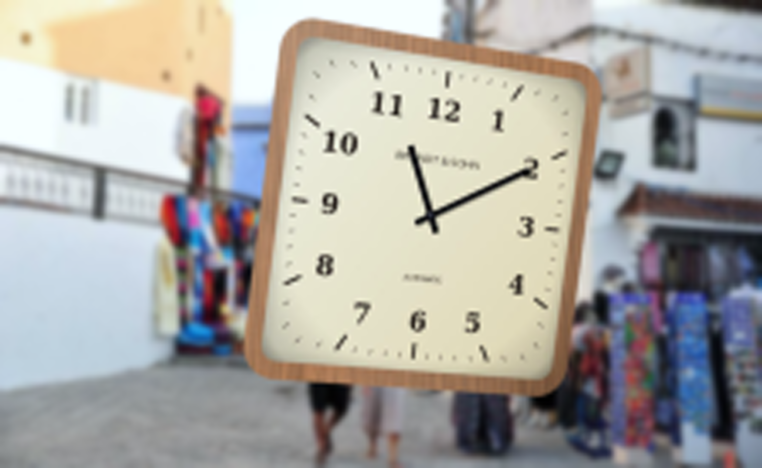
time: **11:10**
